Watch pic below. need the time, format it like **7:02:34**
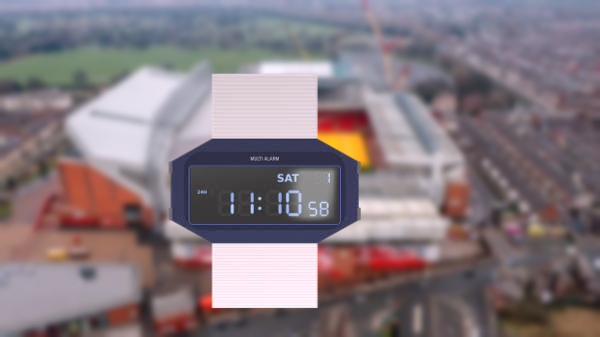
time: **11:10:58**
